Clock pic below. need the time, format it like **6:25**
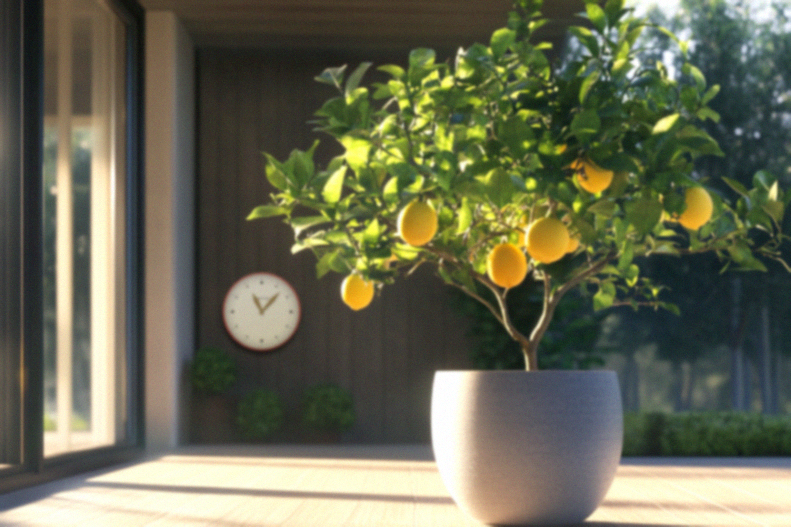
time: **11:07**
